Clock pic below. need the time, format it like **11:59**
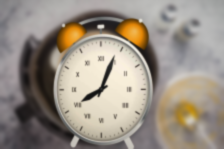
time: **8:04**
